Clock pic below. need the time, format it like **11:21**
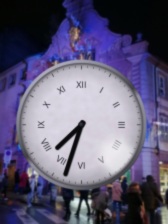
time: **7:33**
